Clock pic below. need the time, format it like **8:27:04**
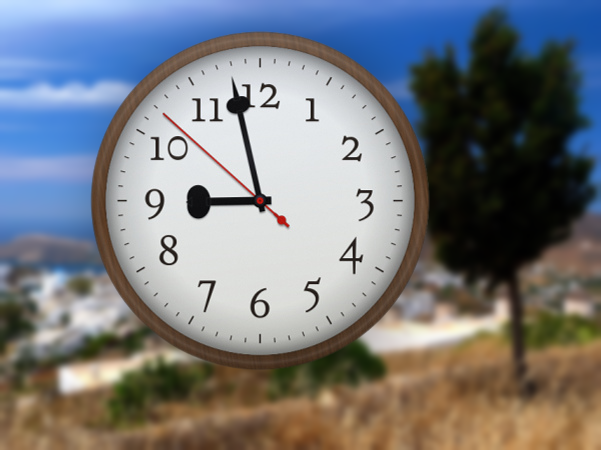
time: **8:57:52**
